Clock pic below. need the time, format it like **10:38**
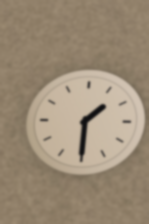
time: **1:30**
